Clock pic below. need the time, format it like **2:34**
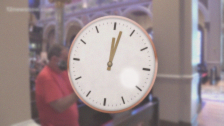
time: **12:02**
